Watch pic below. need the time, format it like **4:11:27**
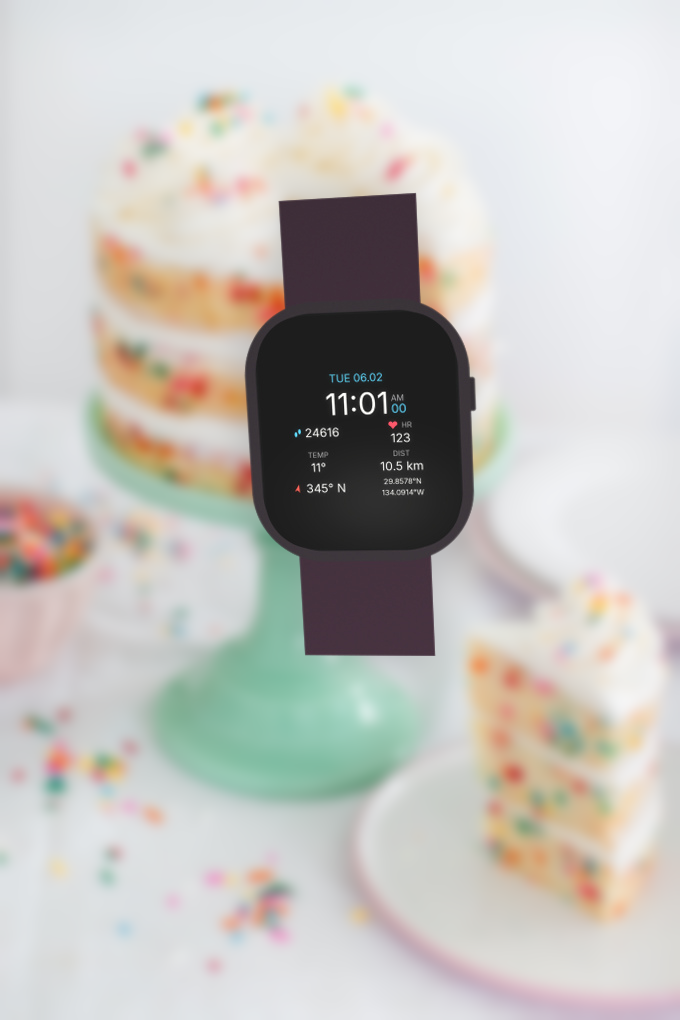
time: **11:01:00**
